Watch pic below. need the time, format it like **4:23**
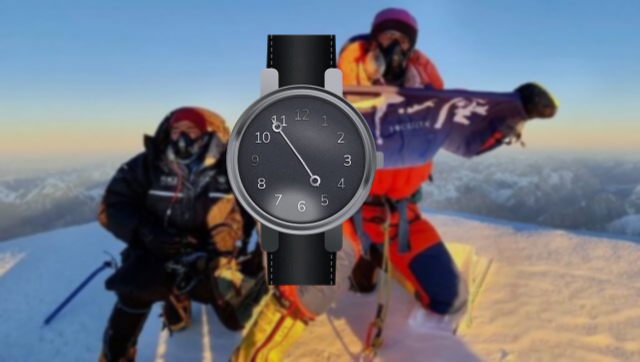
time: **4:54**
